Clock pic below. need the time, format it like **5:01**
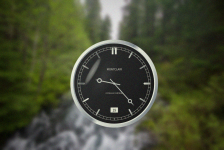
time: **9:23**
